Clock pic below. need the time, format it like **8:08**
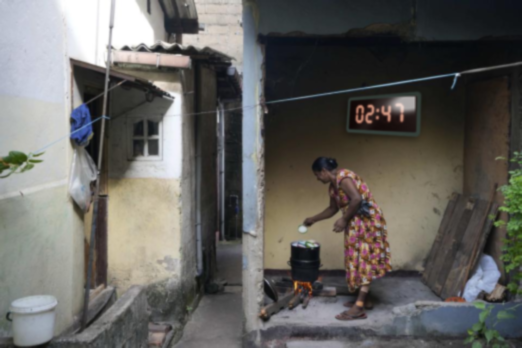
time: **2:47**
